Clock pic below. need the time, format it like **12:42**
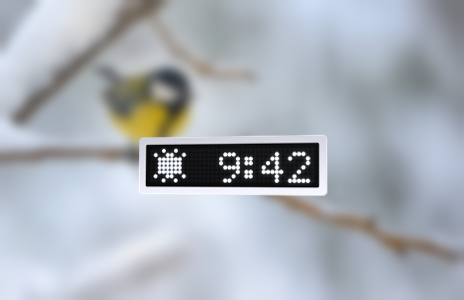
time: **9:42**
